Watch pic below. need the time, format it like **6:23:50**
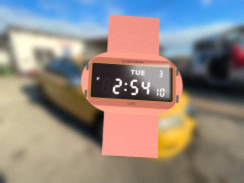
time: **2:54:10**
